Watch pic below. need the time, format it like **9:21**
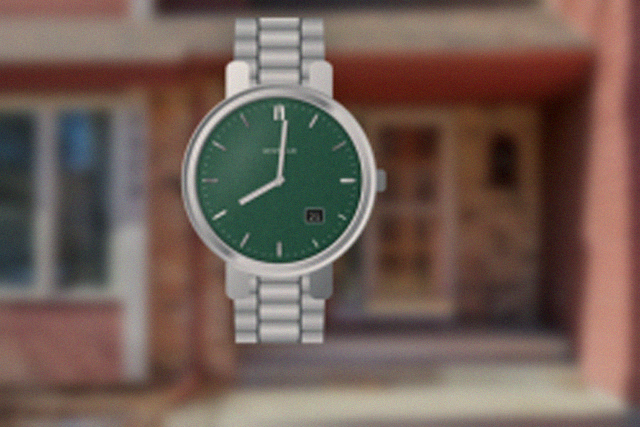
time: **8:01**
